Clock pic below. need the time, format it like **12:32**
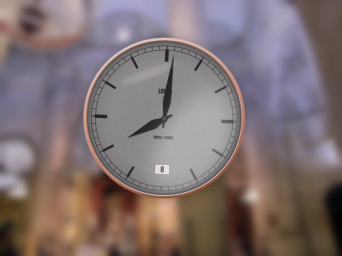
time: **8:01**
